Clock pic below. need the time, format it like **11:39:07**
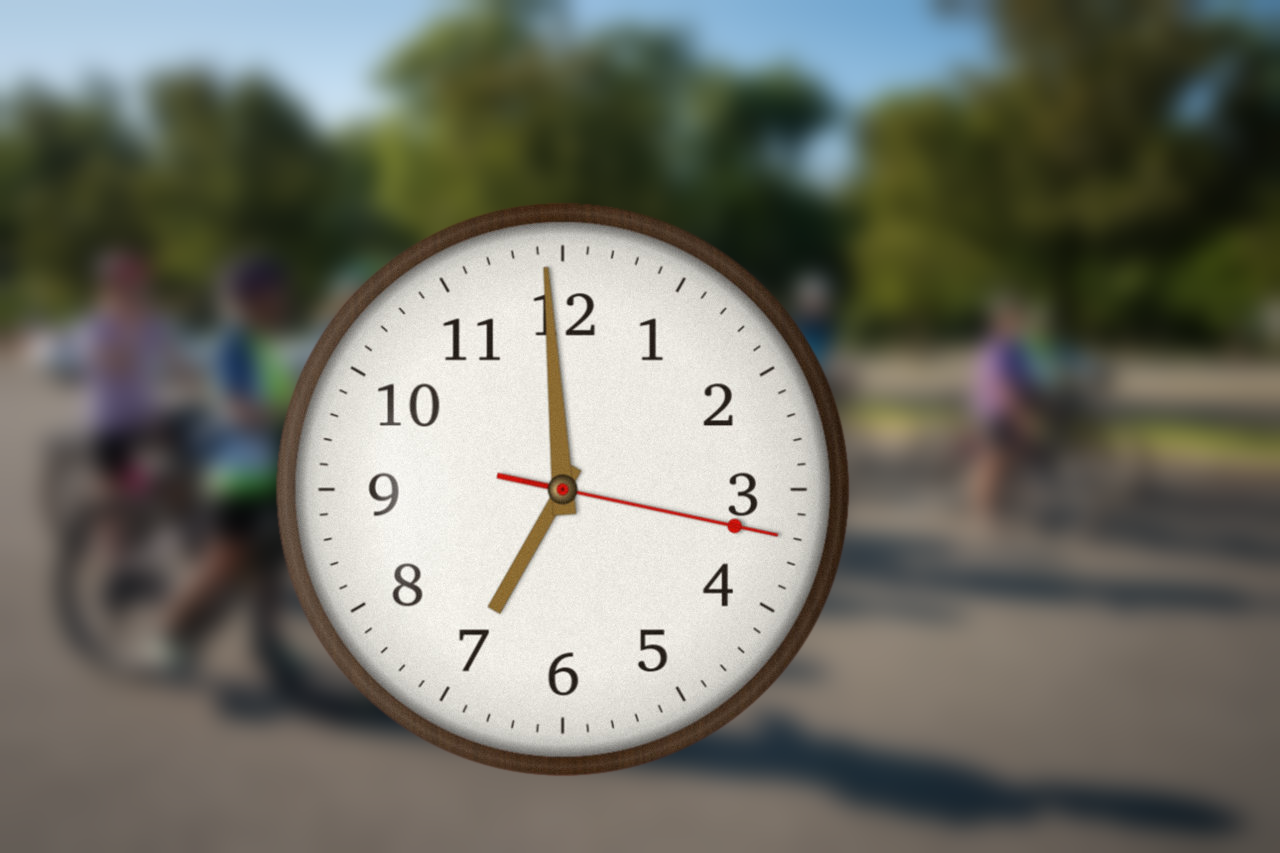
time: **6:59:17**
